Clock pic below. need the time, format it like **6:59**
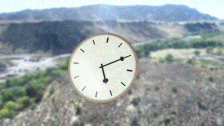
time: **5:10**
